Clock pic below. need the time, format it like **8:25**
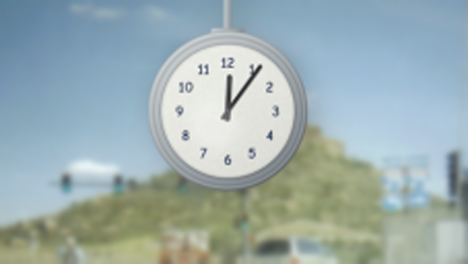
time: **12:06**
